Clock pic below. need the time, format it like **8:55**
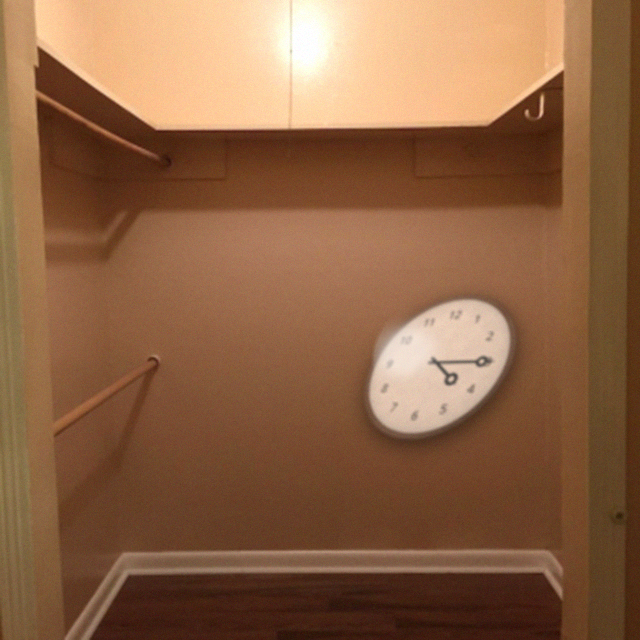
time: **4:15**
